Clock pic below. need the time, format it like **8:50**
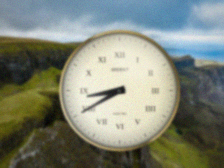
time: **8:40**
